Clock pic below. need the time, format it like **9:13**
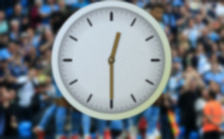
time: **12:30**
